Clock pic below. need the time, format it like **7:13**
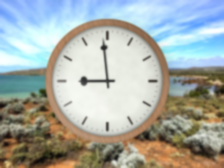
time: **8:59**
